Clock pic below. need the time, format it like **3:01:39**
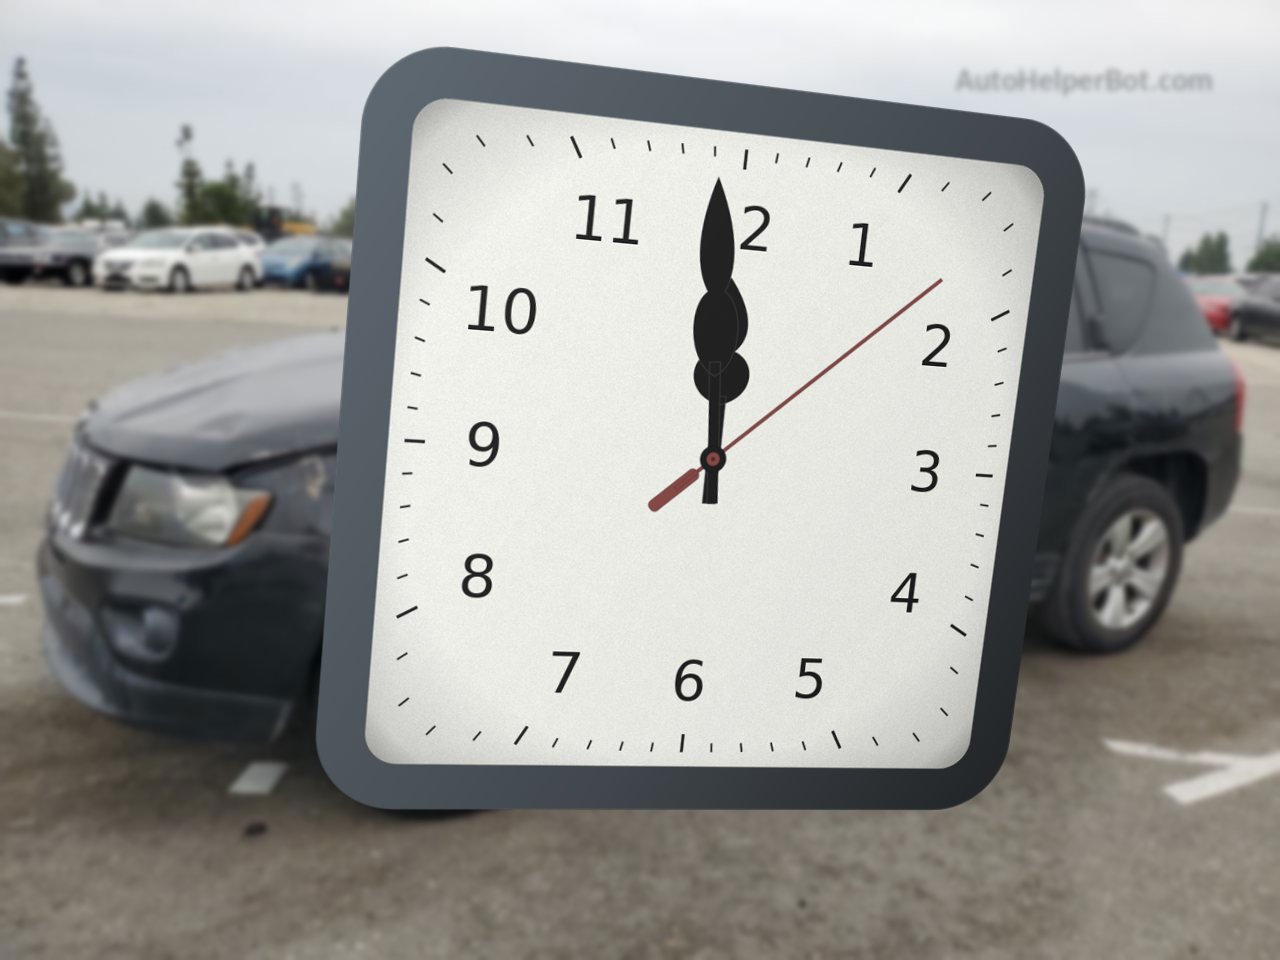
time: **11:59:08**
